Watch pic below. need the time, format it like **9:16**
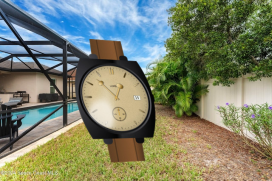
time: **12:53**
